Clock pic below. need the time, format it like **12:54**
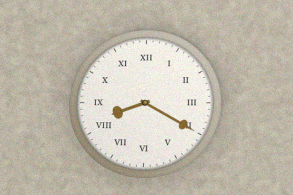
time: **8:20**
